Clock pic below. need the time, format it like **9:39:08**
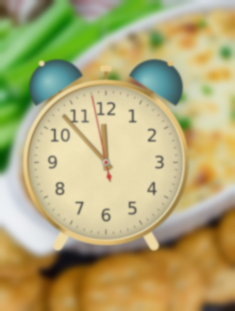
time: **11:52:58**
